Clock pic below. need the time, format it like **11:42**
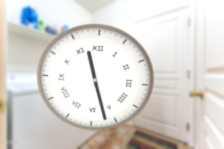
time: **11:27**
